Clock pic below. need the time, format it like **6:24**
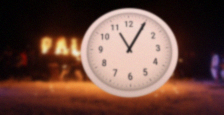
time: **11:05**
